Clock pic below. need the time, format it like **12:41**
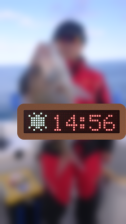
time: **14:56**
